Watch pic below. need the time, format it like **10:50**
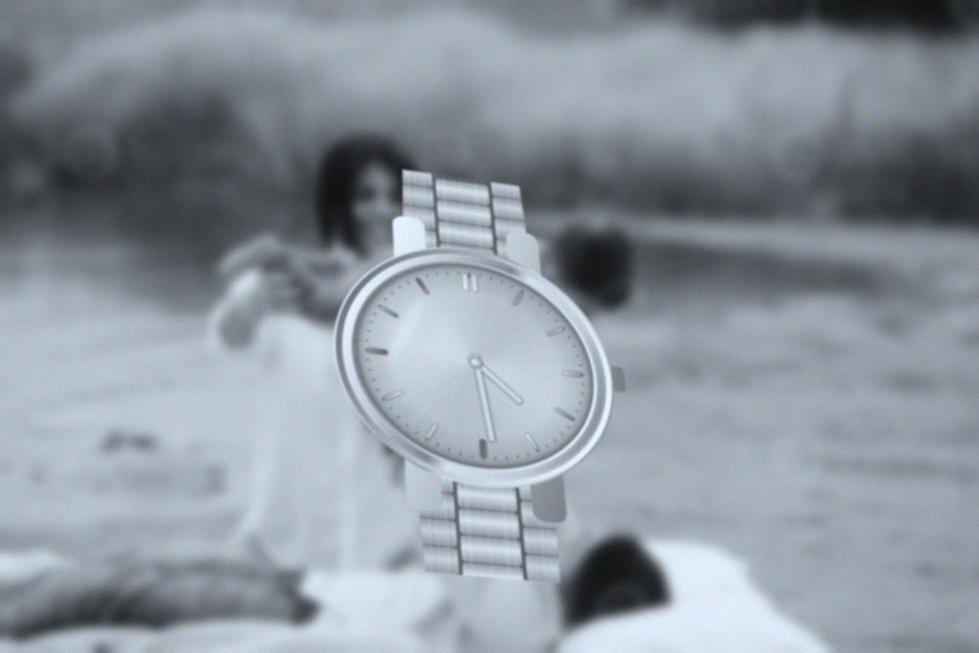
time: **4:29**
